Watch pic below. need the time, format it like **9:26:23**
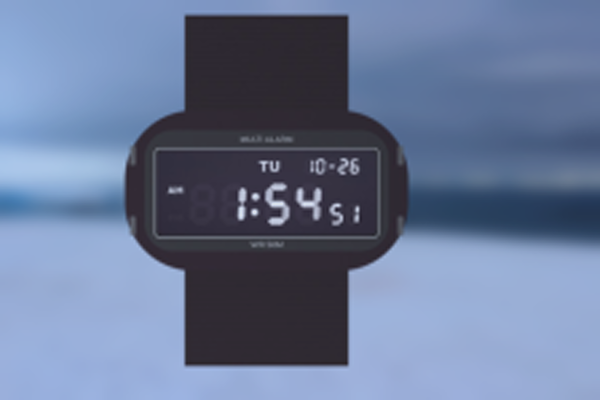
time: **1:54:51**
